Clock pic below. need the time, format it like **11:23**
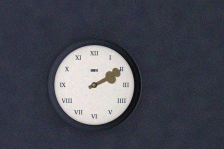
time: **2:10**
